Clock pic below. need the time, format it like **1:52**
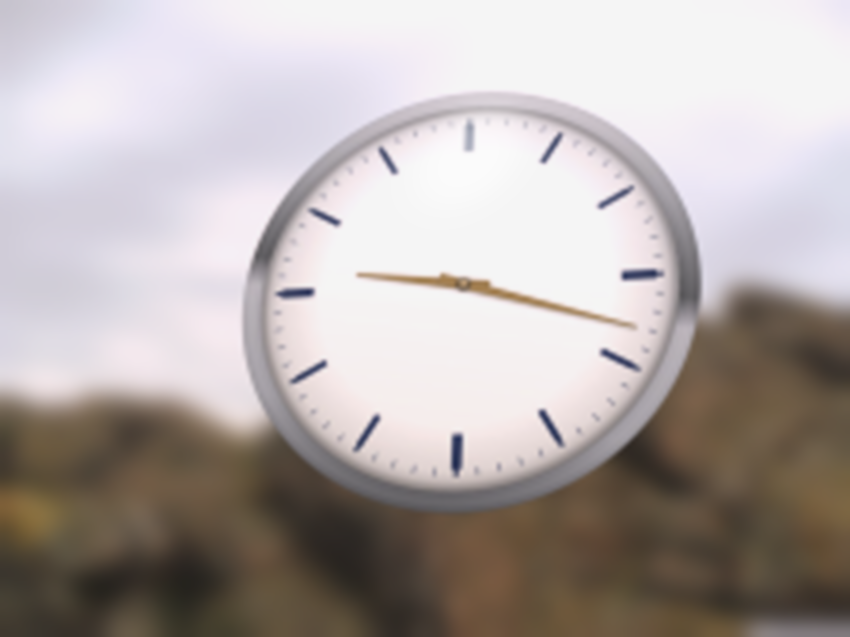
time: **9:18**
